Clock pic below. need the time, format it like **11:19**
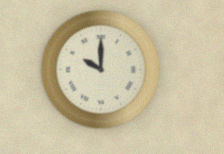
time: **10:00**
